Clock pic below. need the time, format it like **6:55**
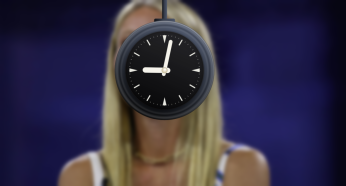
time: **9:02**
